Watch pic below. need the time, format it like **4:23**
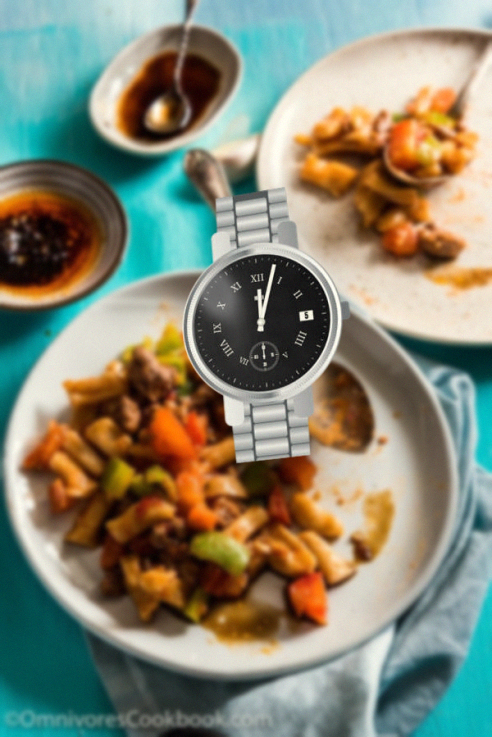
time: **12:03**
